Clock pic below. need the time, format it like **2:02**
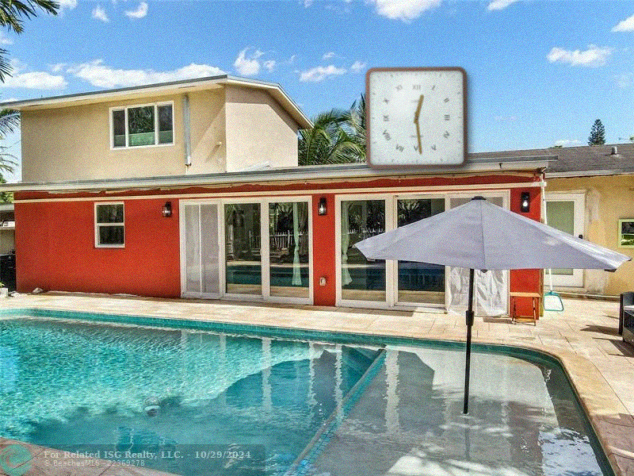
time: **12:29**
